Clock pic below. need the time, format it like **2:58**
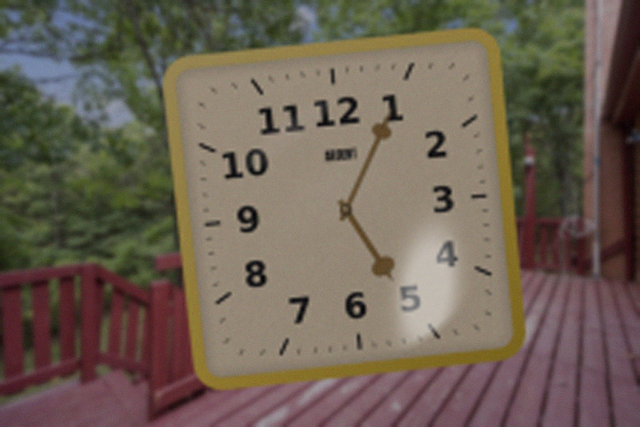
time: **5:05**
